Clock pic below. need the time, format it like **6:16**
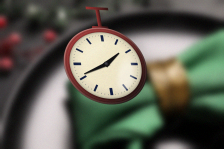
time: **1:41**
